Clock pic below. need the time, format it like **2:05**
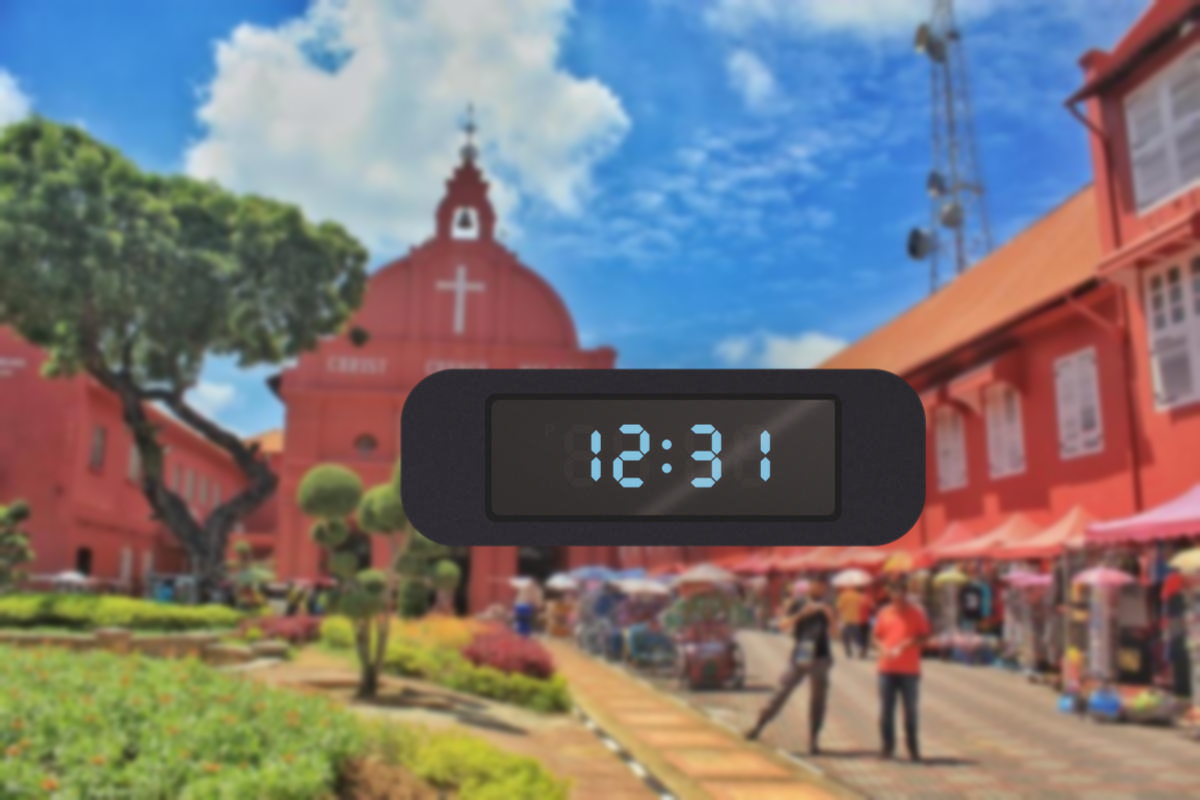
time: **12:31**
